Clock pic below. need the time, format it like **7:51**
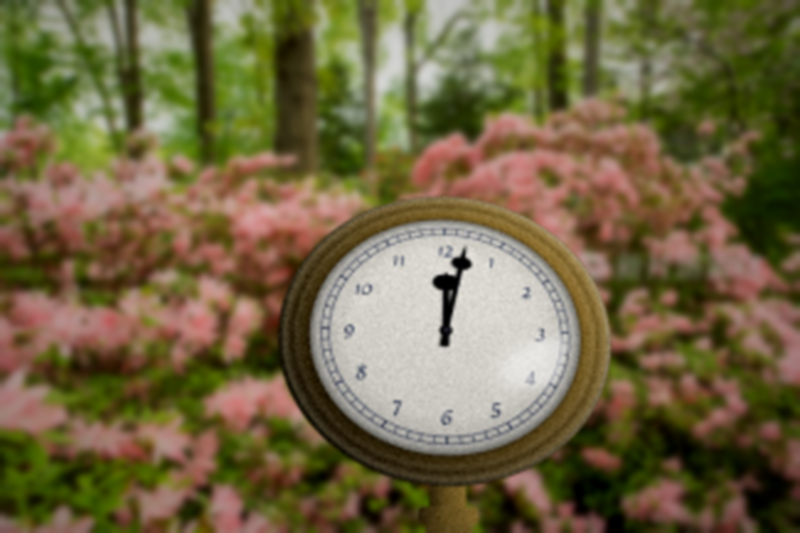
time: **12:02**
